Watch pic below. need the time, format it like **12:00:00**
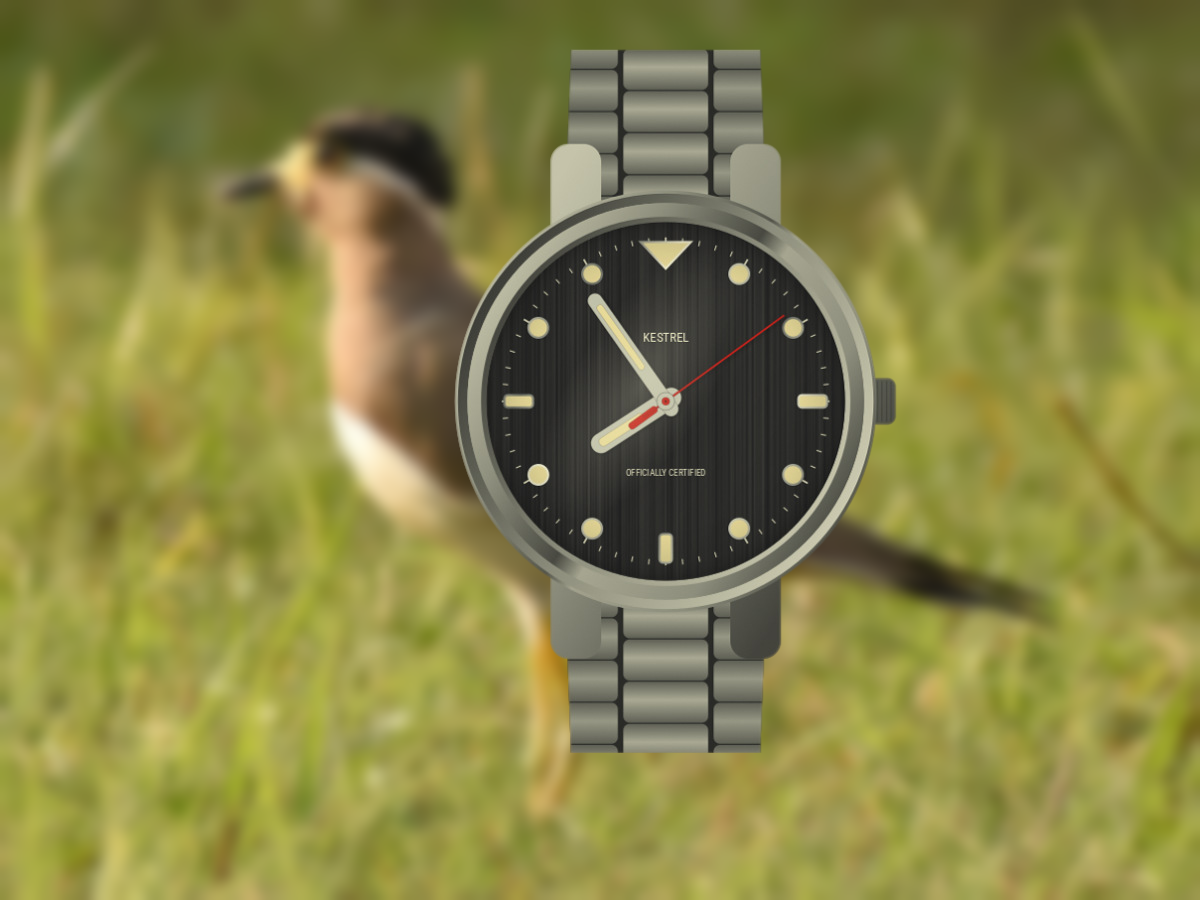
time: **7:54:09**
